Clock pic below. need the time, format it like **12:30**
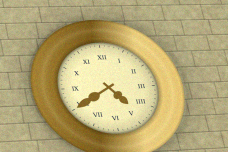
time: **4:40**
